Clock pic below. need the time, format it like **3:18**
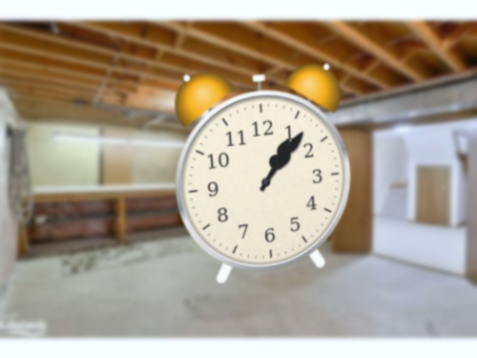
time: **1:07**
